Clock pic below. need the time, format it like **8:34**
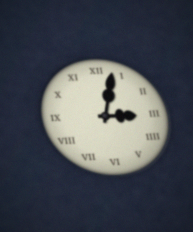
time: **3:03**
